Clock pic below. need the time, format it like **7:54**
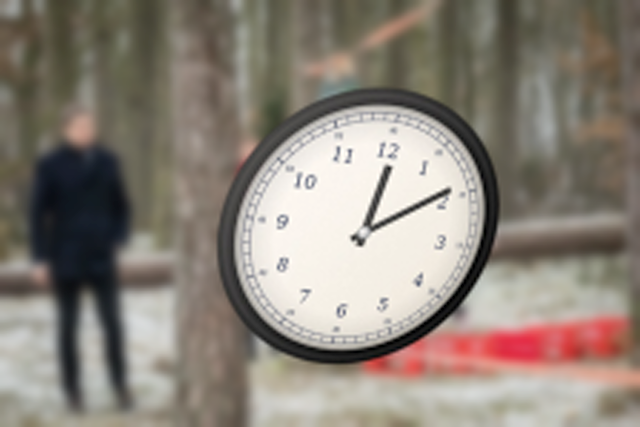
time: **12:09**
